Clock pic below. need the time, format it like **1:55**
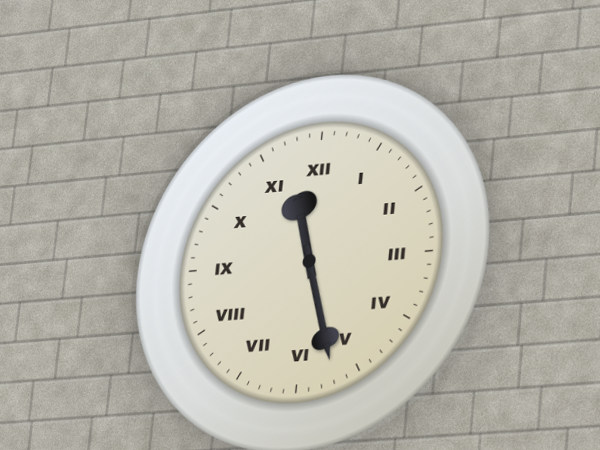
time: **11:27**
